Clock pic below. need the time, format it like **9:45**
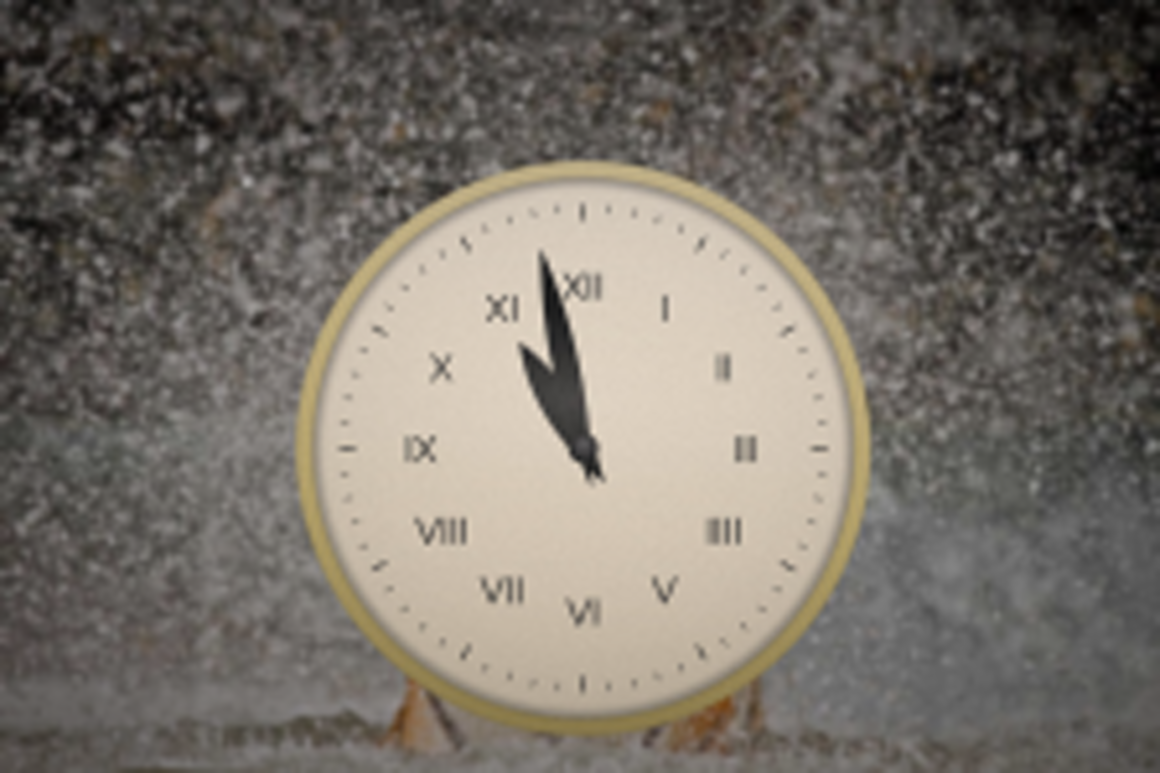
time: **10:58**
